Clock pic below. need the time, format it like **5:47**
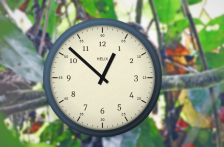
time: **12:52**
